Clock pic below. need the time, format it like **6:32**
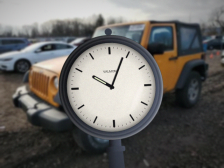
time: **10:04**
